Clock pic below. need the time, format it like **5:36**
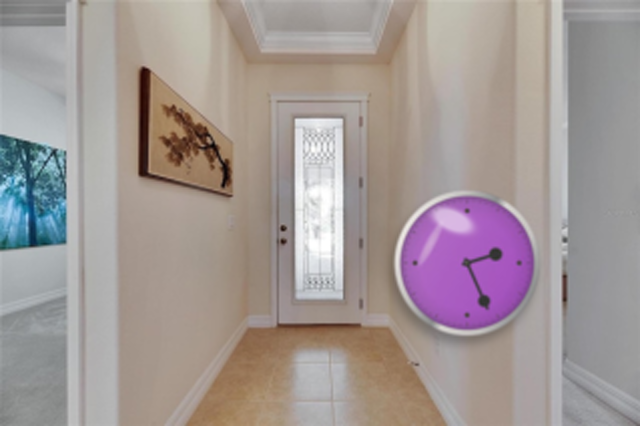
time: **2:26**
